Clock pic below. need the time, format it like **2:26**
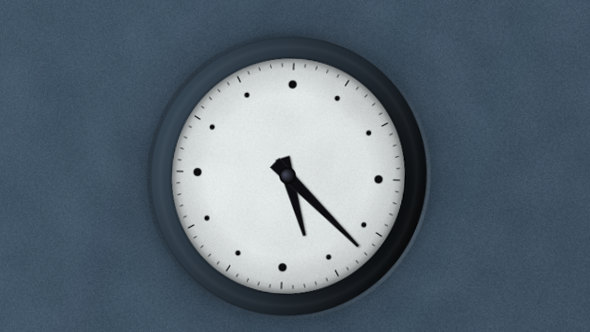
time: **5:22**
